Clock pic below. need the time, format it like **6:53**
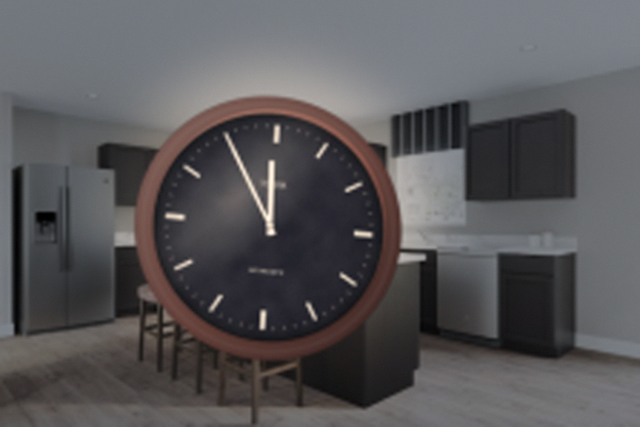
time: **11:55**
